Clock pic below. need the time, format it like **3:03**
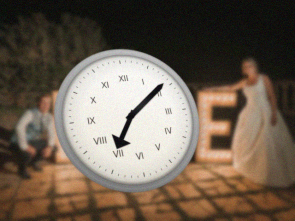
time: **7:09**
